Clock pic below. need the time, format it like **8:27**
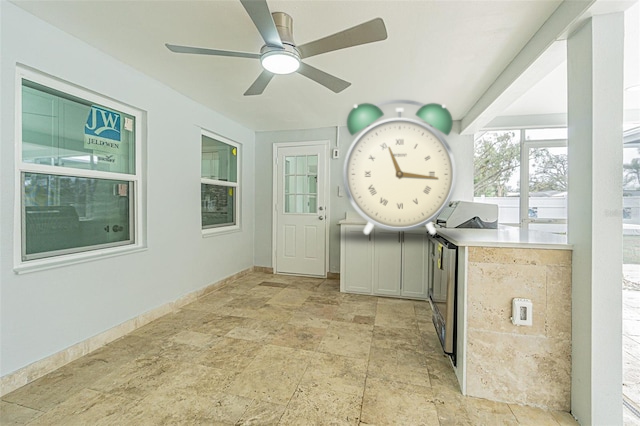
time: **11:16**
